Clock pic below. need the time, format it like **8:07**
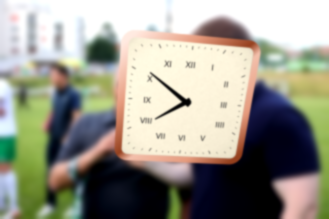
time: **7:51**
